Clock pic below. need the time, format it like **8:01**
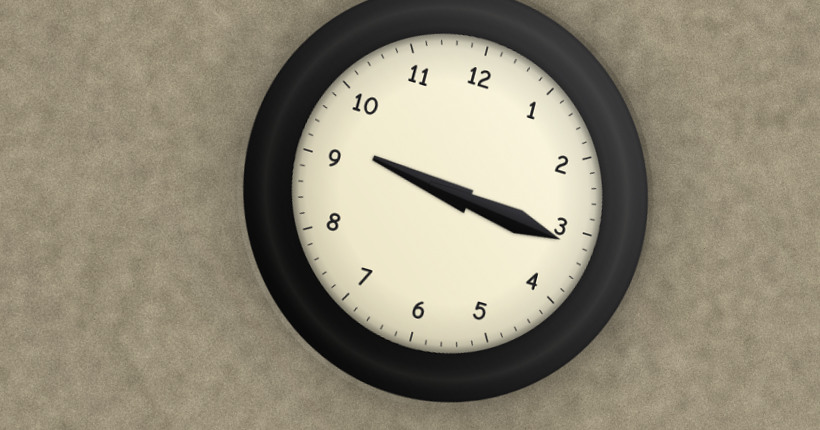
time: **9:16**
